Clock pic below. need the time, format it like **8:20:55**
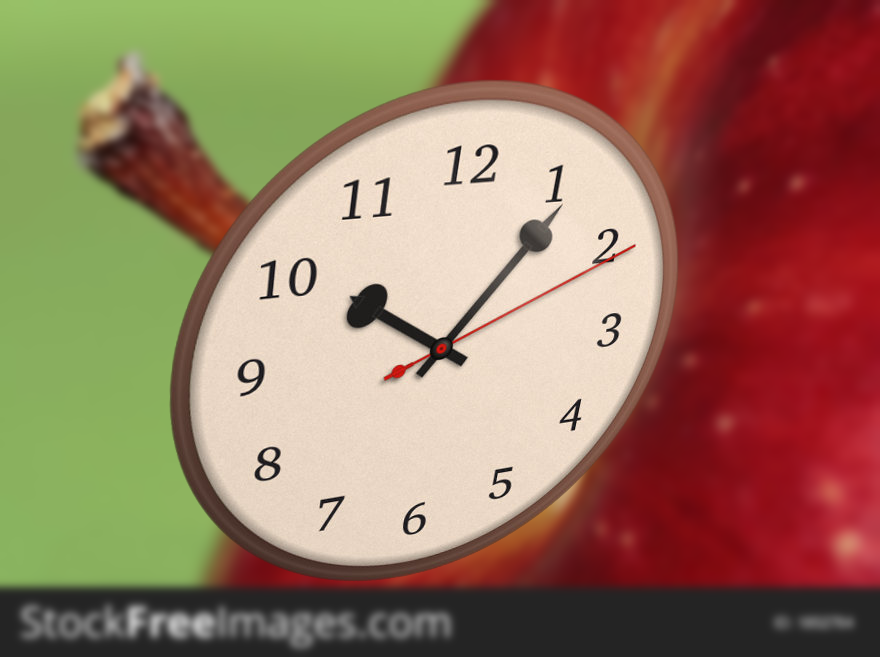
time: **10:06:11**
